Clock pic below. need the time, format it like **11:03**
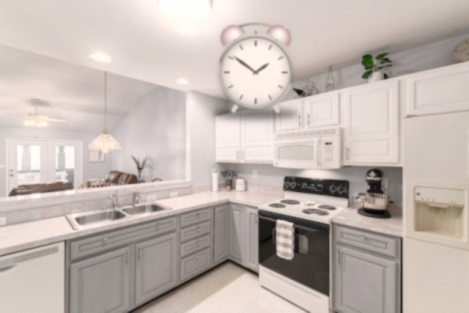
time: **1:51**
